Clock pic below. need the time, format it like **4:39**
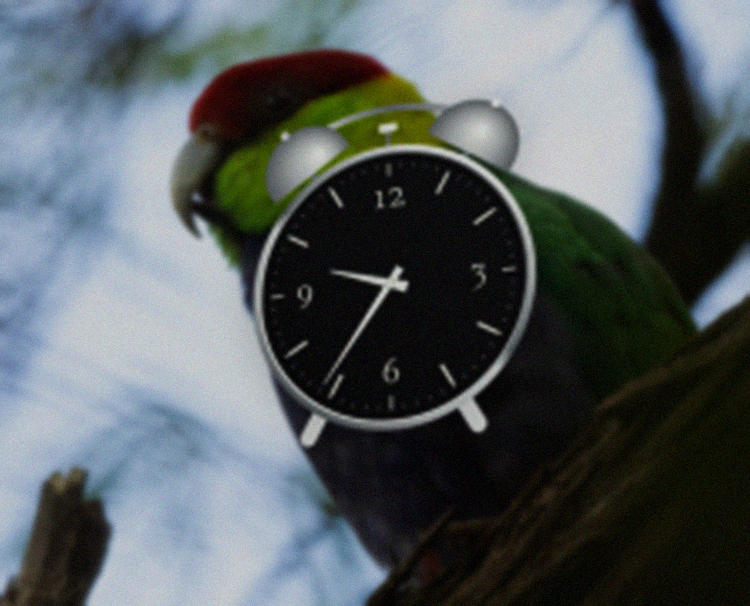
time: **9:36**
